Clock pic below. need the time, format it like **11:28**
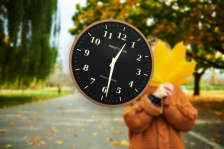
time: **12:29**
